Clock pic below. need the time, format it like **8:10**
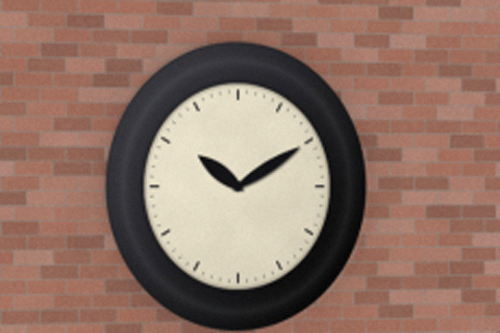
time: **10:10**
